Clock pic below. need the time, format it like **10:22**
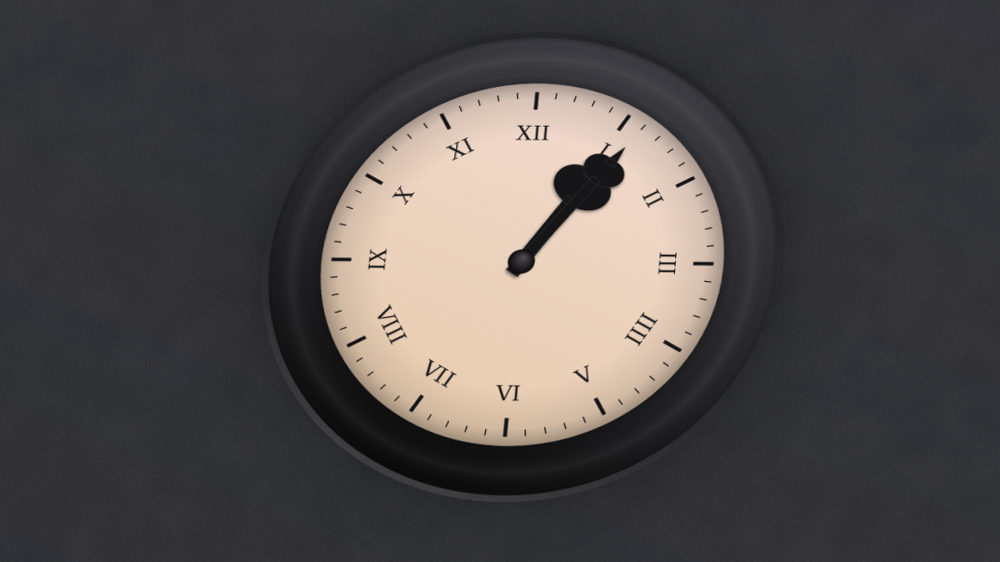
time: **1:06**
